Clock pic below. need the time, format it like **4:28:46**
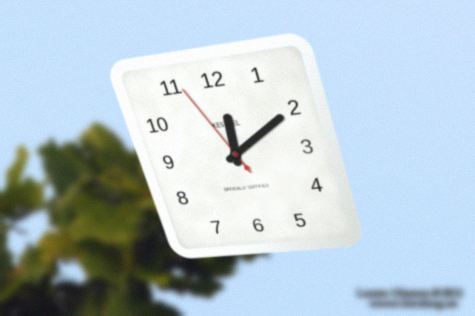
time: **12:09:56**
